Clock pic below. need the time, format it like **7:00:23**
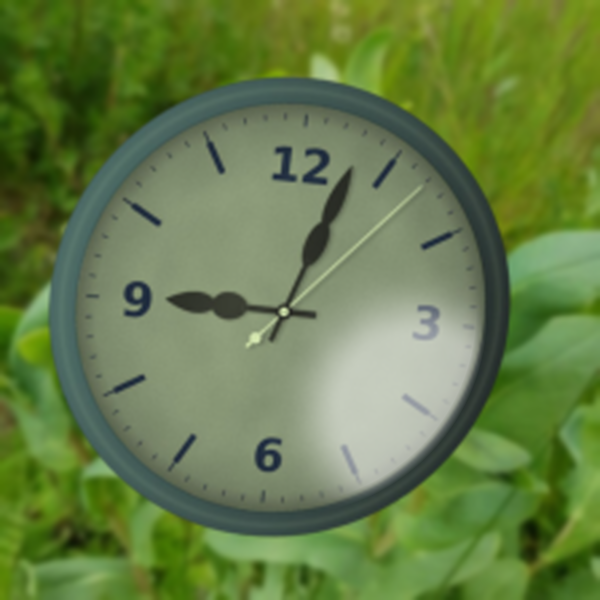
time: **9:03:07**
